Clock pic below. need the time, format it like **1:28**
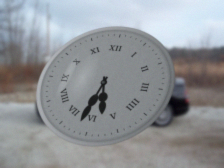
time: **5:32**
